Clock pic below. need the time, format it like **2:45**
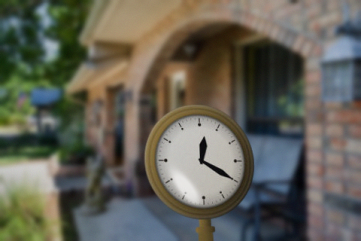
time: **12:20**
